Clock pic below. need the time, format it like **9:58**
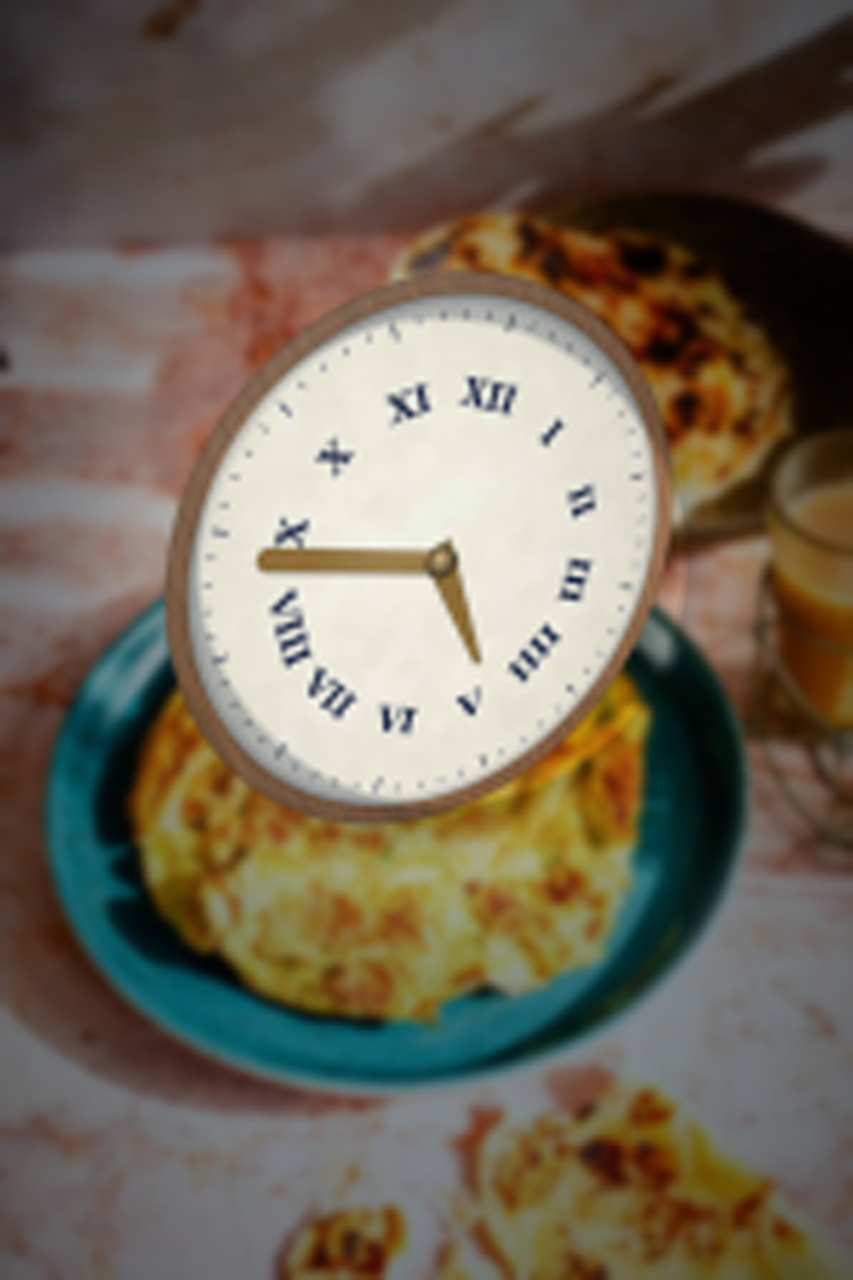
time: **4:44**
